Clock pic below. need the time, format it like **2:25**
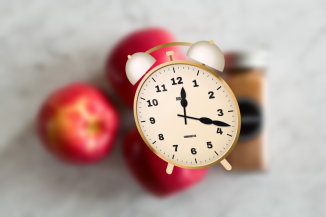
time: **12:18**
